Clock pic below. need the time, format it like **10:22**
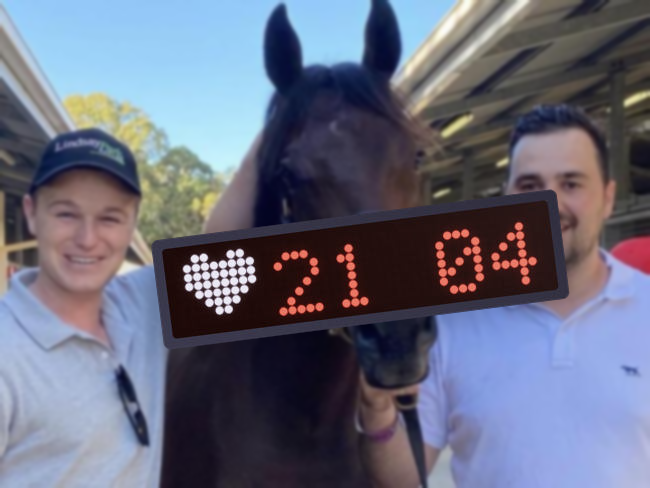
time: **21:04**
